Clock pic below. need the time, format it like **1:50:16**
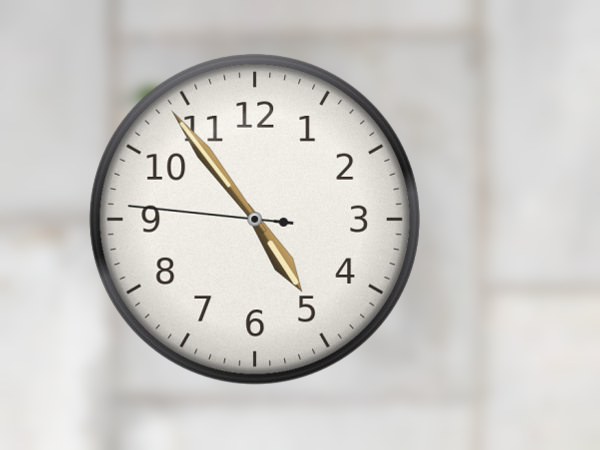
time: **4:53:46**
